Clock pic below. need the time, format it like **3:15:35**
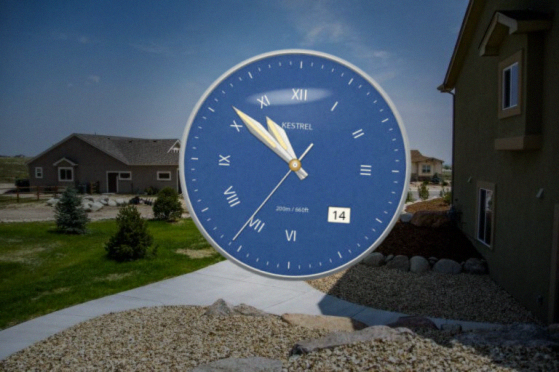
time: **10:51:36**
